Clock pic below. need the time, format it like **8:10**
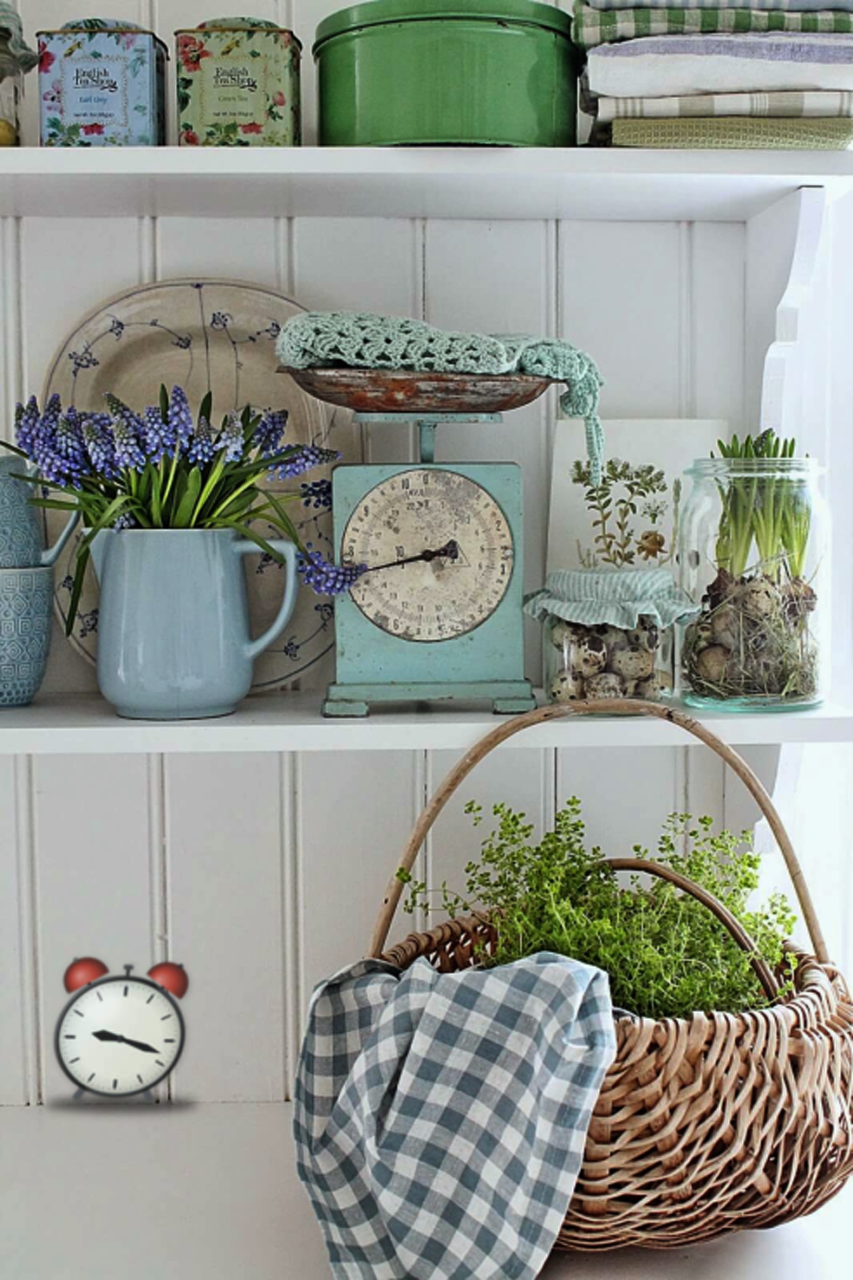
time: **9:18**
